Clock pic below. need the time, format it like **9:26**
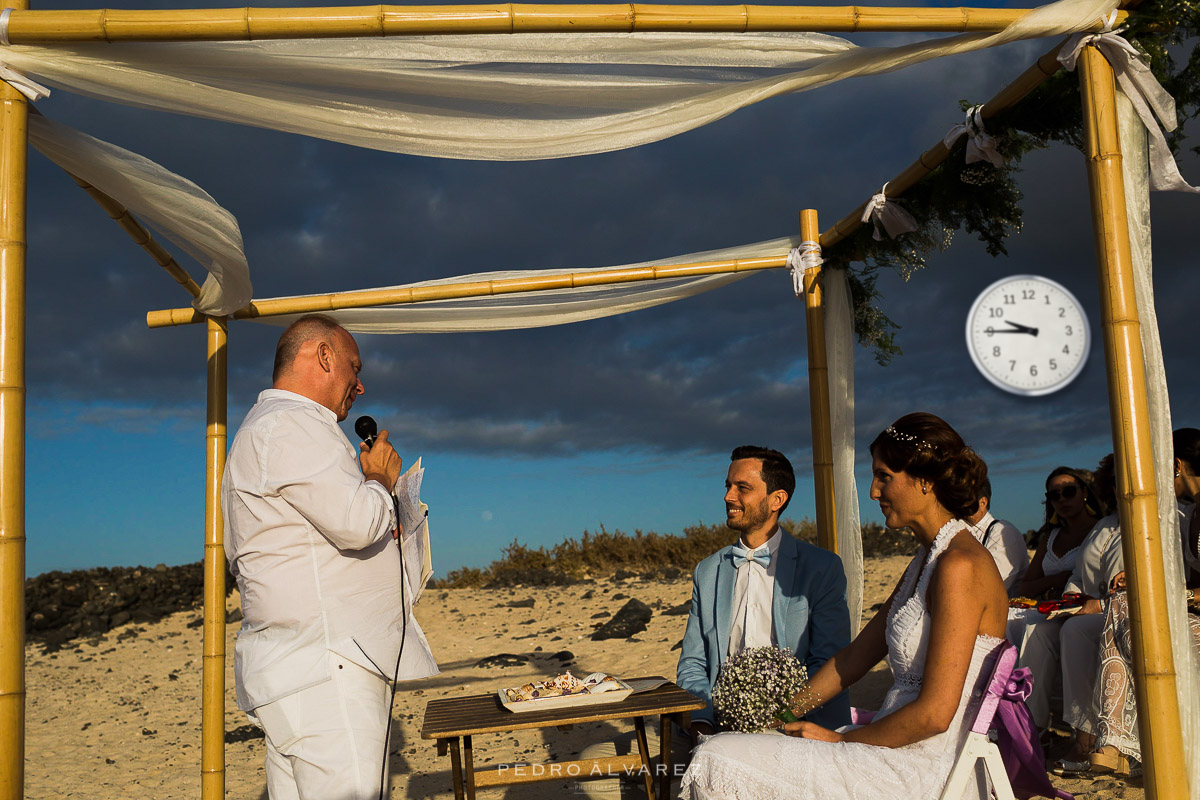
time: **9:45**
